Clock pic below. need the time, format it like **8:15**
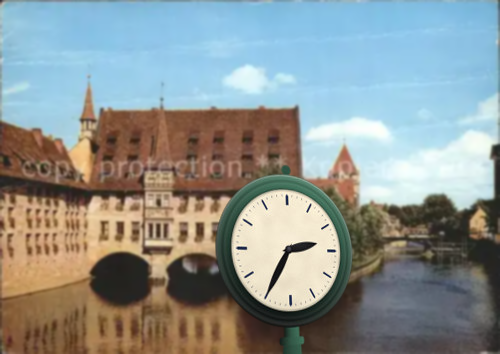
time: **2:35**
